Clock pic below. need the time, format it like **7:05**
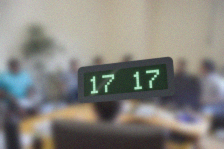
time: **17:17**
